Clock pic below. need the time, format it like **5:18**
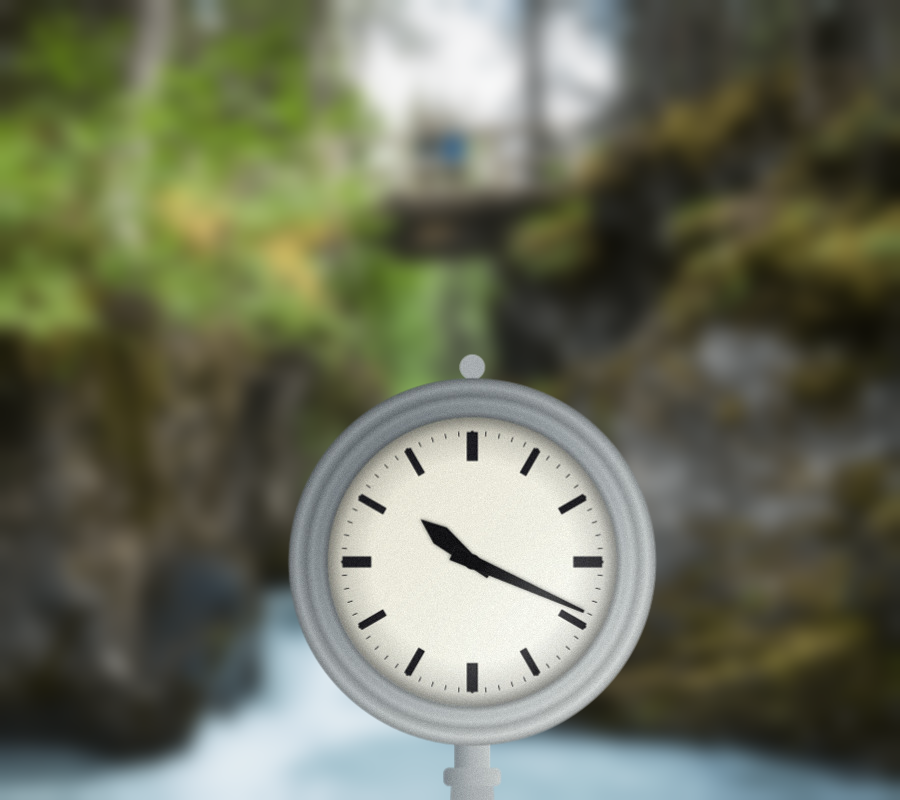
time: **10:19**
